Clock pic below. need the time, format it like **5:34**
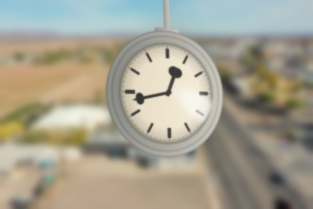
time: **12:43**
